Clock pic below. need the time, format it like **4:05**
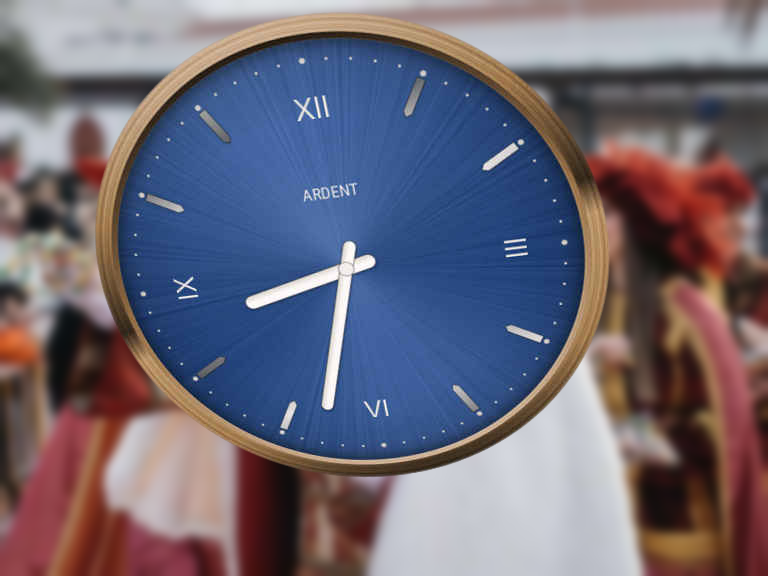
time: **8:33**
